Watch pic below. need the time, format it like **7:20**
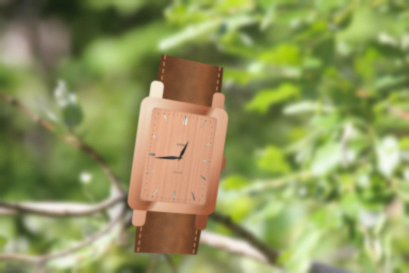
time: **12:44**
